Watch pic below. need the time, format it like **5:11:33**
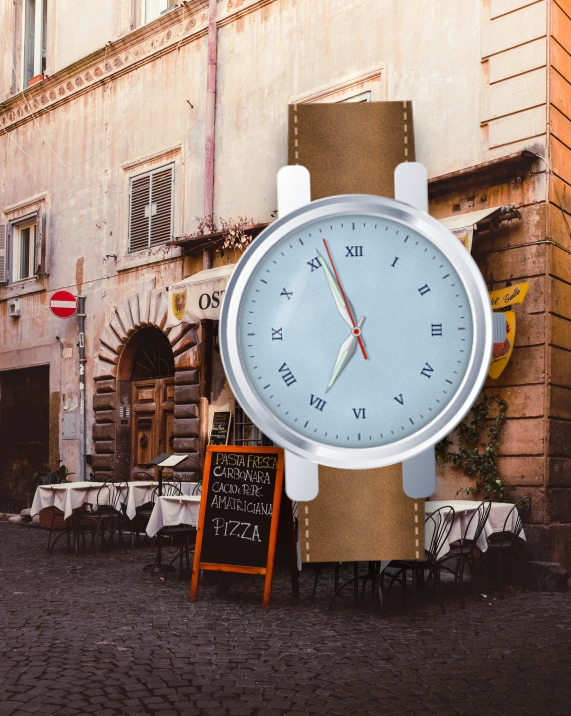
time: **6:55:57**
